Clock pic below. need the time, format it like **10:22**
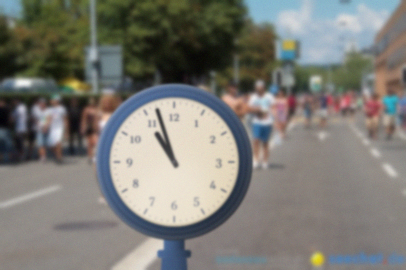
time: **10:57**
